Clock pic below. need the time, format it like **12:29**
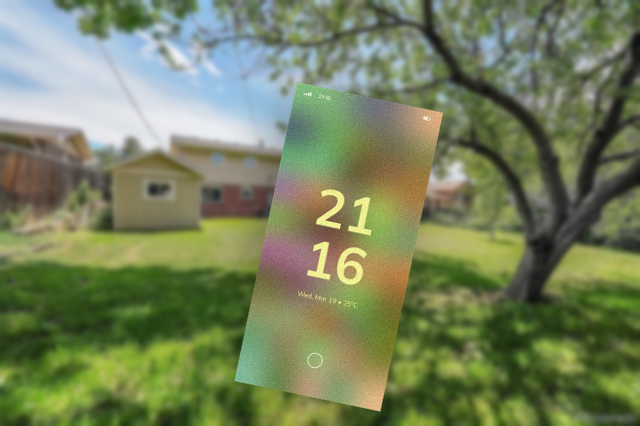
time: **21:16**
